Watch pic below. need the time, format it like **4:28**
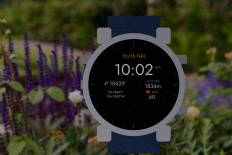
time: **10:02**
